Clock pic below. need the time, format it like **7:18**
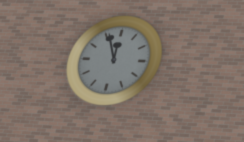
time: **11:56**
